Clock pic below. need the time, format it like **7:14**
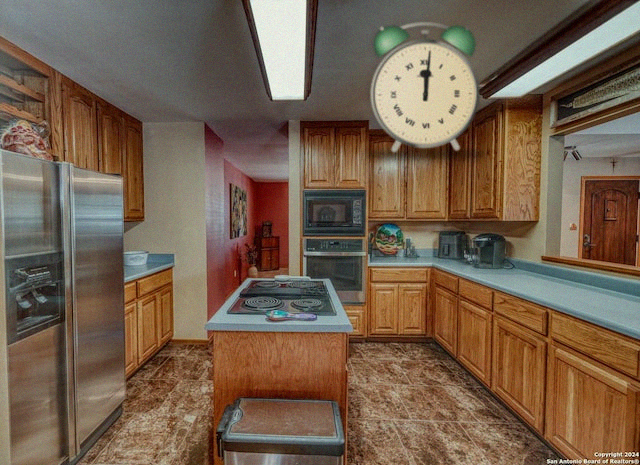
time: **12:01**
